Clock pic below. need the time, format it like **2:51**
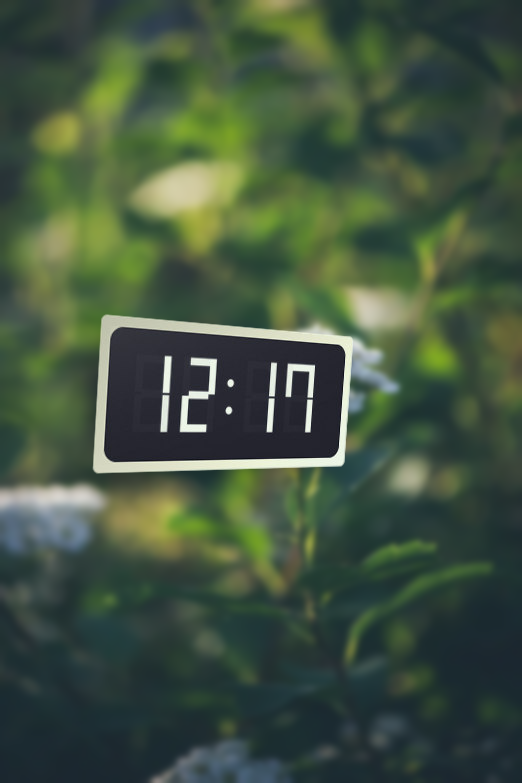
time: **12:17**
